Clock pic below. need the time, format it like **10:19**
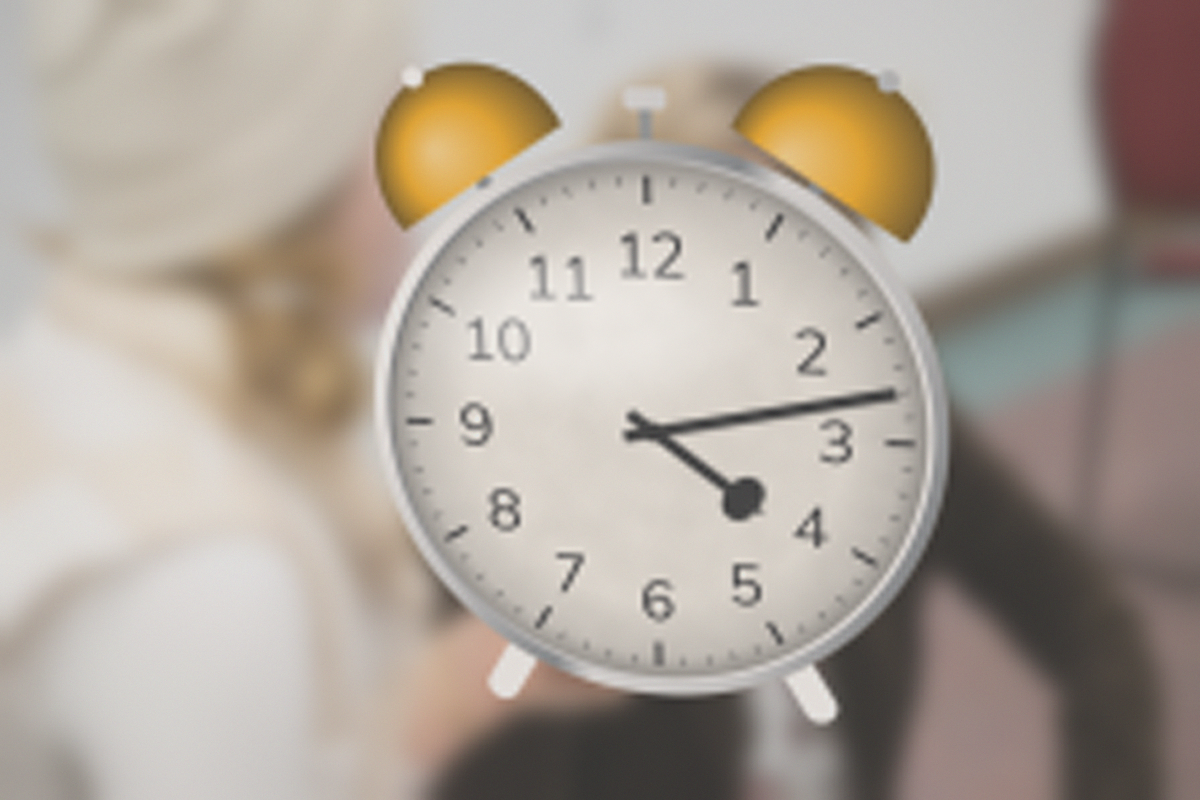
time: **4:13**
